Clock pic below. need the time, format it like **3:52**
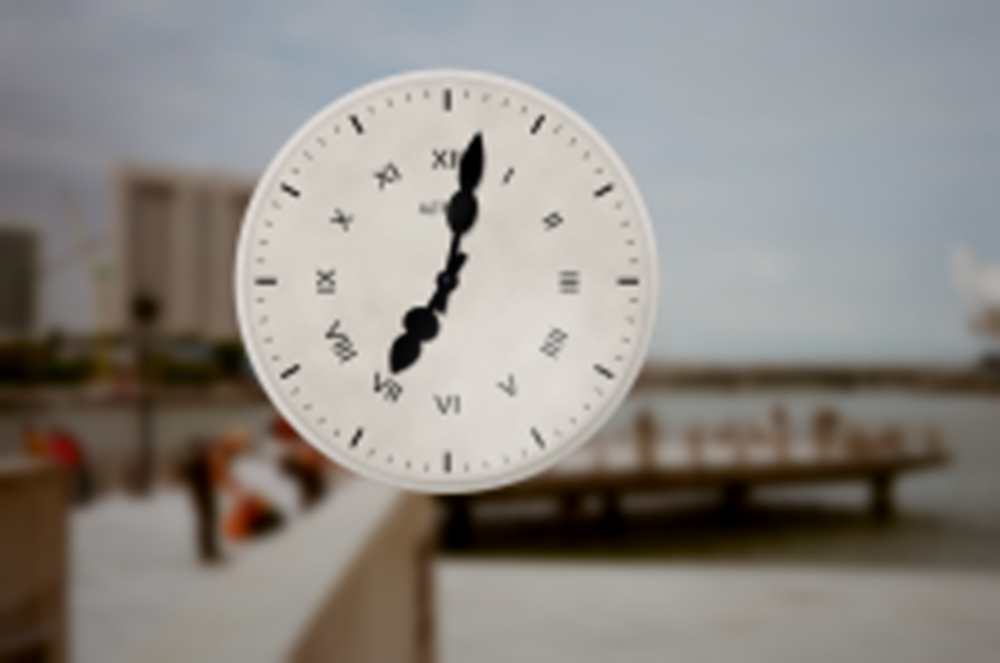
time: **7:02**
